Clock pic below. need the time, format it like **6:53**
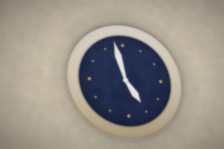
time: **4:58**
